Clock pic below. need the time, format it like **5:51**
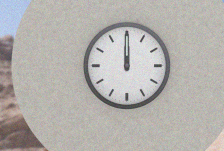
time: **12:00**
